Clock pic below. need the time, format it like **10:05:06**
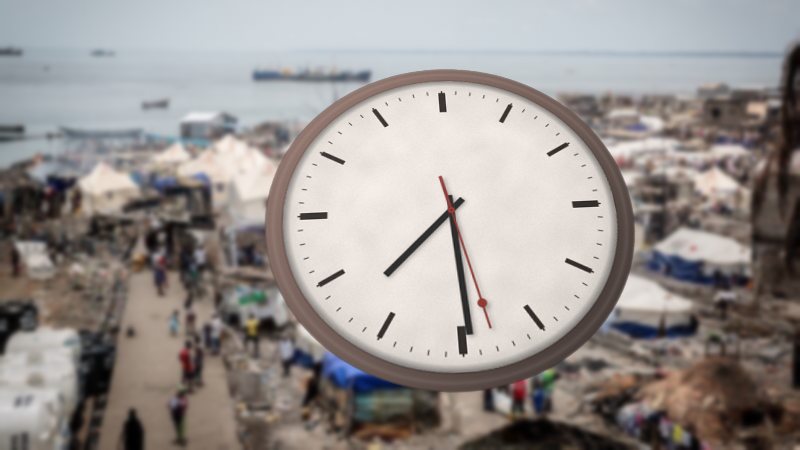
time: **7:29:28**
